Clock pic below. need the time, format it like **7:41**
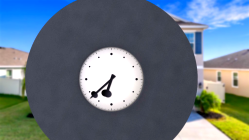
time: **6:38**
